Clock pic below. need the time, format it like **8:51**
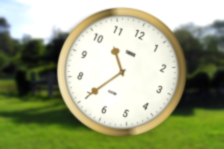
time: **10:35**
